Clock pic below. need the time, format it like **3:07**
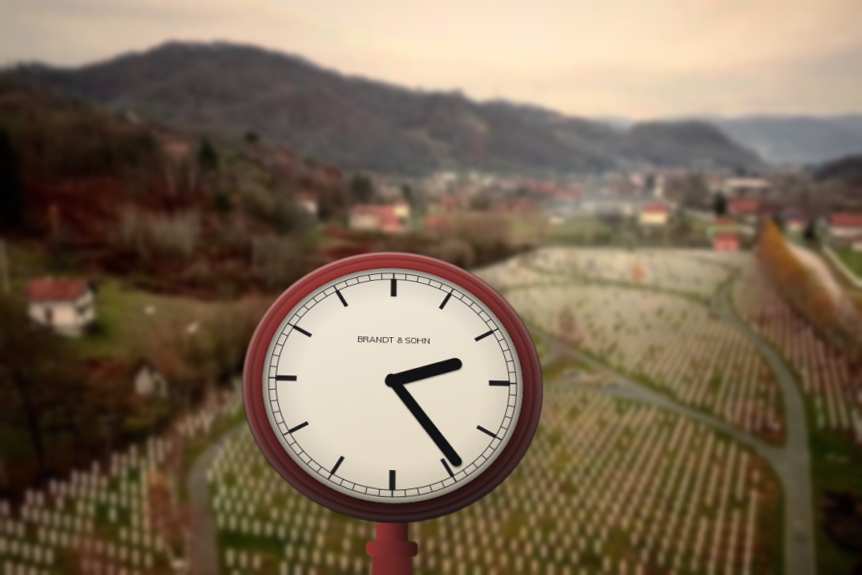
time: **2:24**
